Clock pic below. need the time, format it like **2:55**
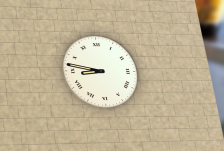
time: **8:47**
